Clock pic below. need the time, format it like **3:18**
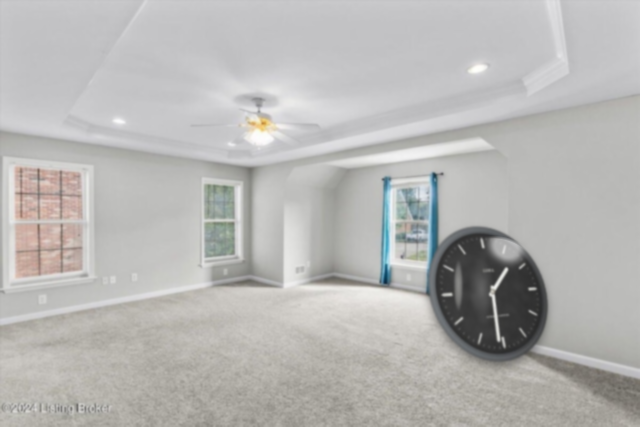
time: **1:31**
